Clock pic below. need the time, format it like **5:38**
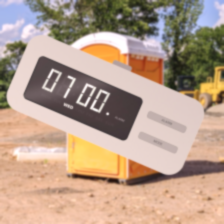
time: **7:00**
